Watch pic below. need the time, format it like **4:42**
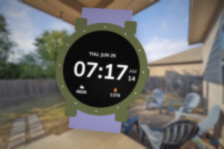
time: **7:17**
